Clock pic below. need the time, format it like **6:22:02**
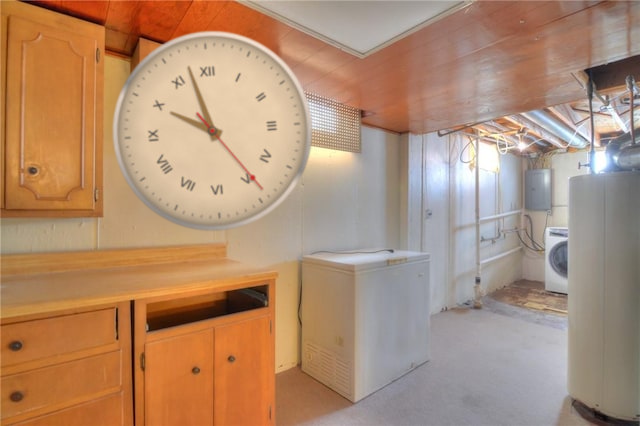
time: **9:57:24**
